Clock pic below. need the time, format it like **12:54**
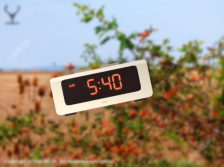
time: **5:40**
